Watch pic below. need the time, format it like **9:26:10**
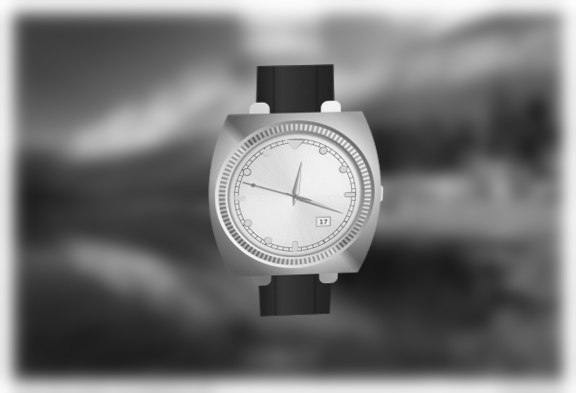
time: **12:18:48**
